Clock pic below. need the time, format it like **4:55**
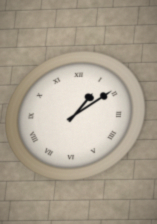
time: **1:09**
